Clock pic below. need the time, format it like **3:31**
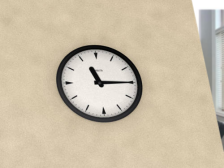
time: **11:15**
